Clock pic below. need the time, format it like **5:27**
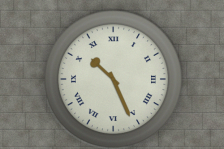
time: **10:26**
